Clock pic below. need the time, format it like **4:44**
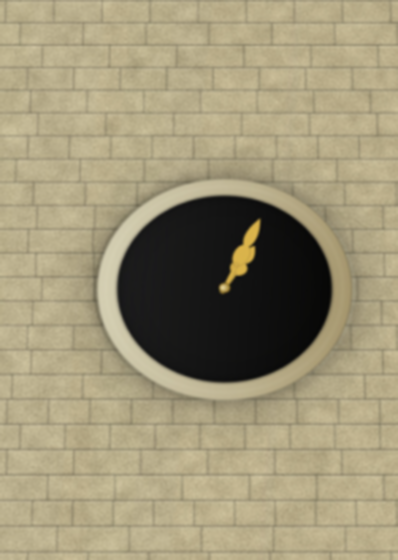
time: **1:04**
